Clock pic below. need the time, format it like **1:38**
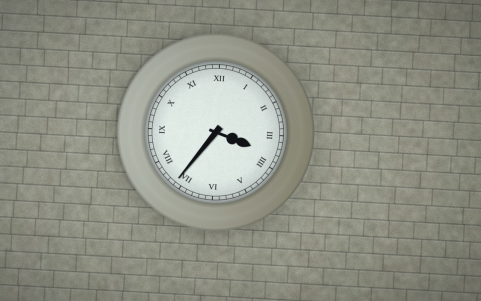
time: **3:36**
